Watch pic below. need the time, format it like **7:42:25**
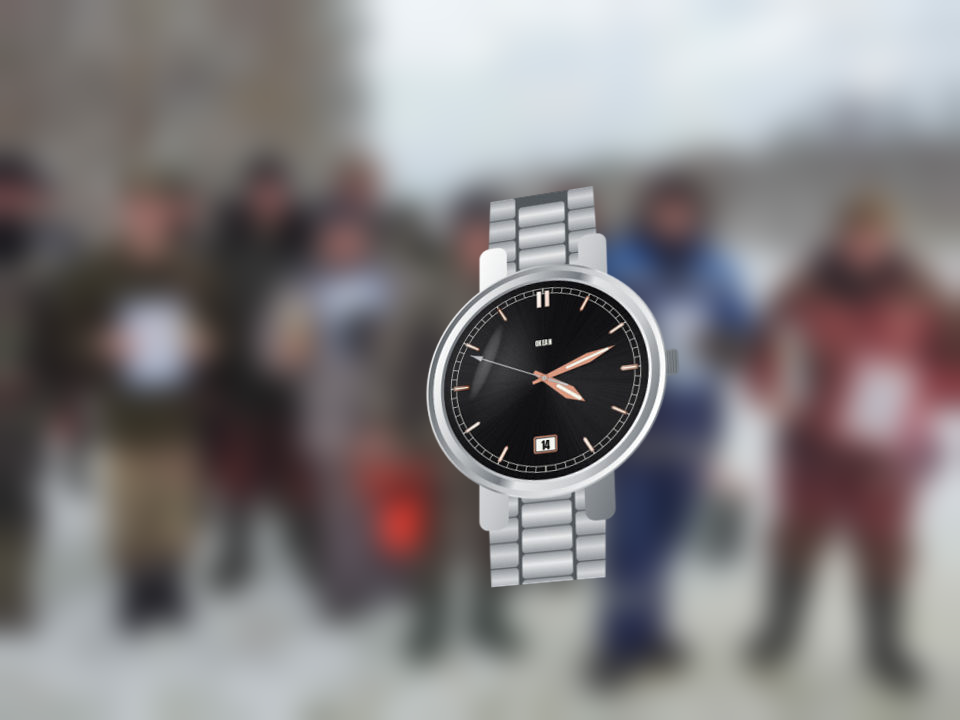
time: **4:11:49**
